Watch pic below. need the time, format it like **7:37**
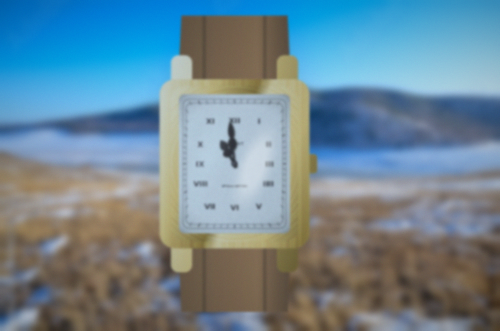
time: **10:59**
